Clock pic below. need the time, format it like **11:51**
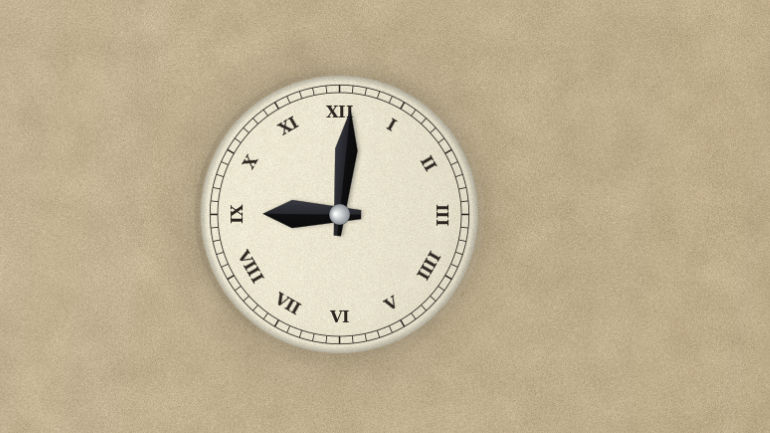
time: **9:01**
